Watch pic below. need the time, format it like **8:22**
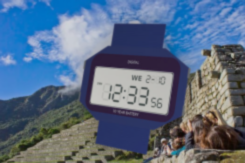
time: **12:33**
